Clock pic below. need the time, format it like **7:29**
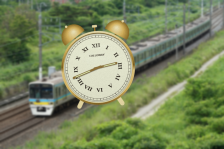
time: **2:42**
